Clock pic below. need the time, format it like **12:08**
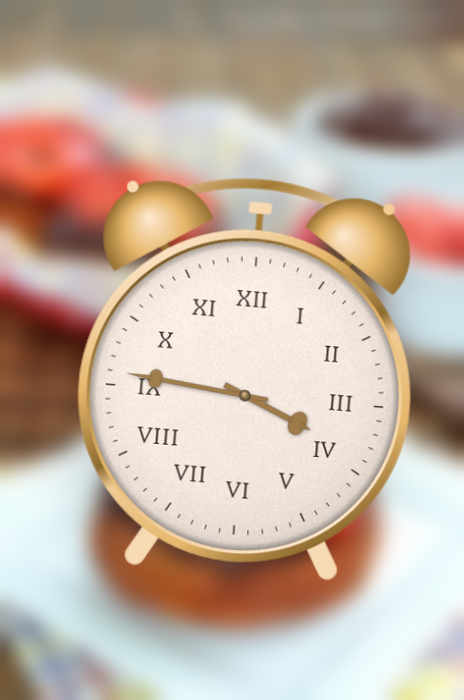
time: **3:46**
